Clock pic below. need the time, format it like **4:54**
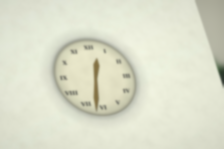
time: **12:32**
